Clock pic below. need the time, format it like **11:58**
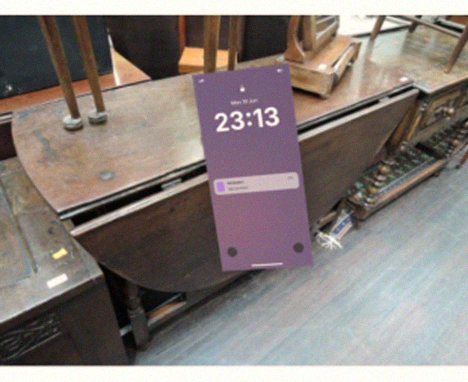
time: **23:13**
